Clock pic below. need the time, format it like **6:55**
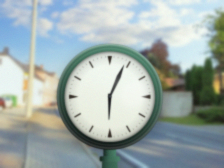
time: **6:04**
